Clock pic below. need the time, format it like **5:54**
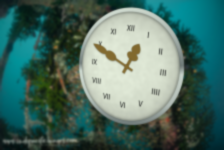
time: **12:49**
